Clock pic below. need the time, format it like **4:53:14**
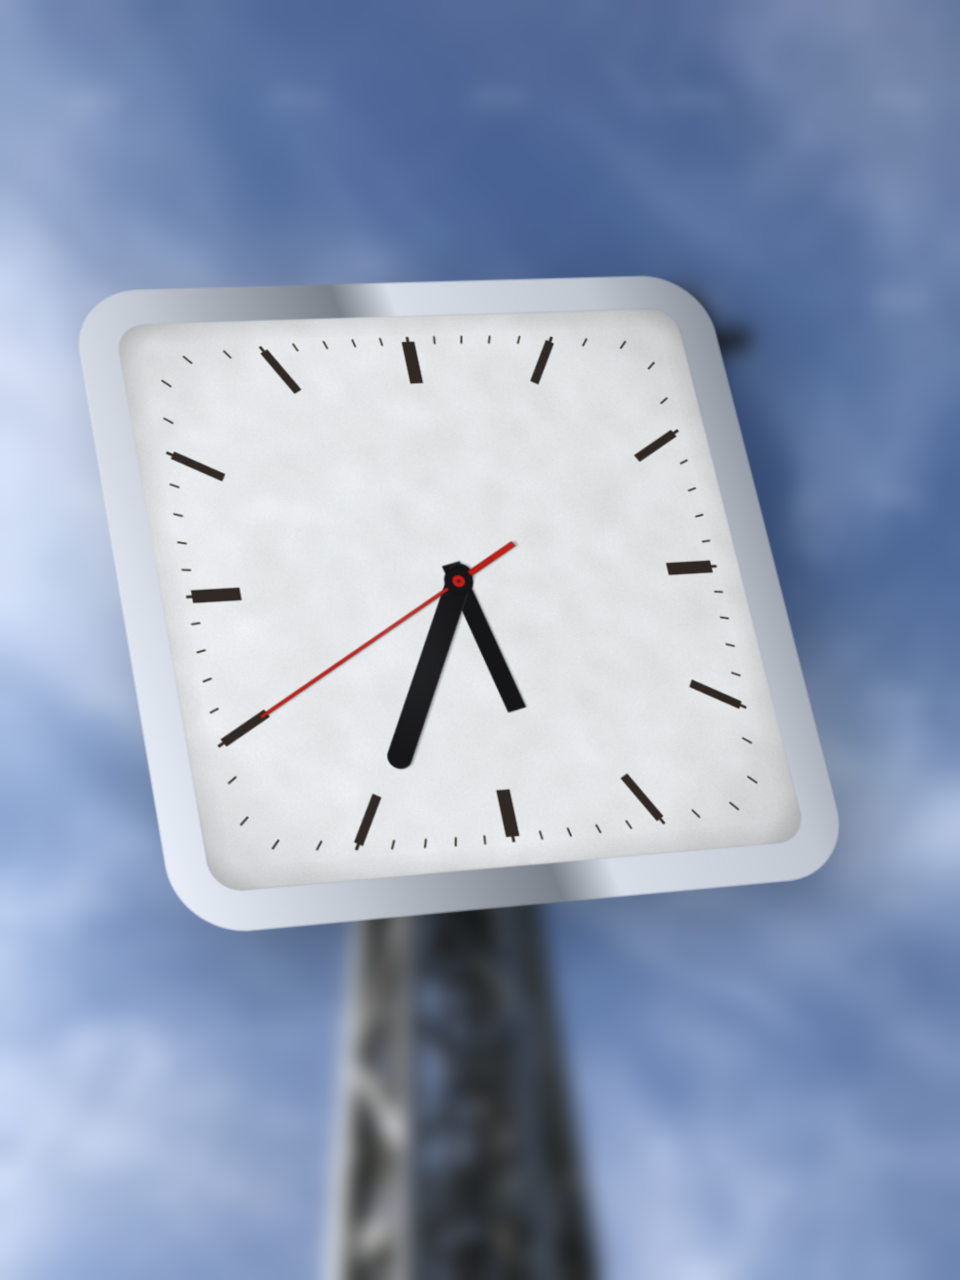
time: **5:34:40**
